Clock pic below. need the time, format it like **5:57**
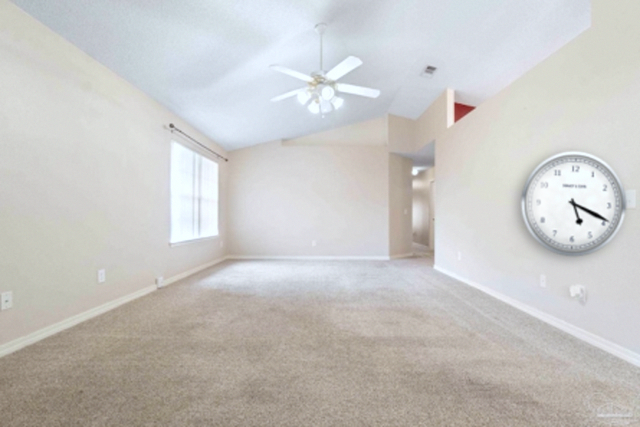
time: **5:19**
